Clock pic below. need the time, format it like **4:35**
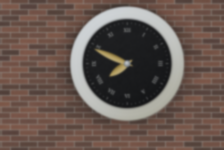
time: **7:49**
